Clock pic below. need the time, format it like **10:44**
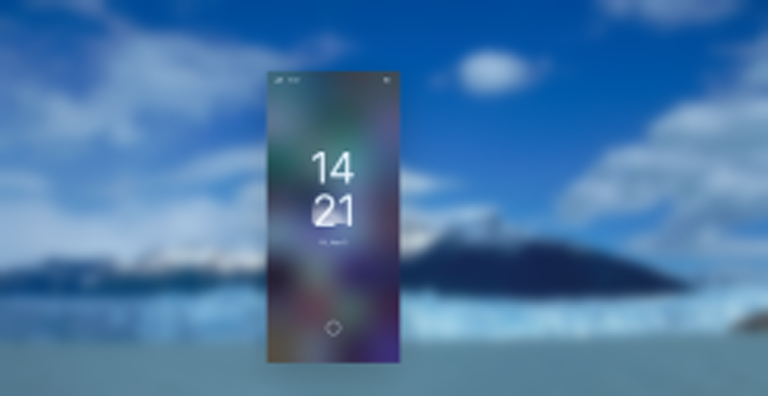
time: **14:21**
